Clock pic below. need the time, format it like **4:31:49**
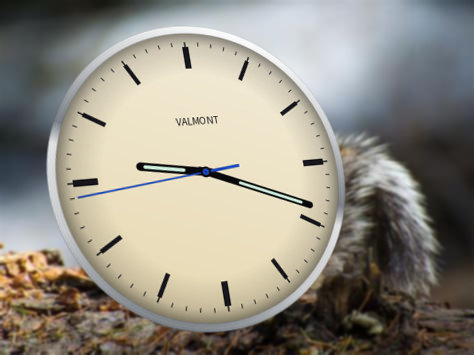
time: **9:18:44**
